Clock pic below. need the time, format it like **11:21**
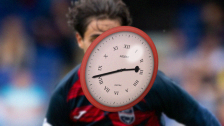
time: **2:42**
